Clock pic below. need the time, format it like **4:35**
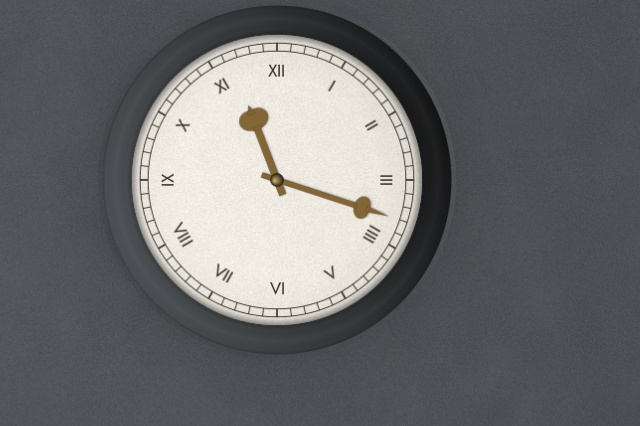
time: **11:18**
